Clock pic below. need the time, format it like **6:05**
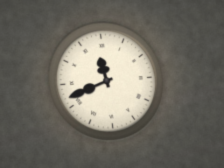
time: **11:42**
